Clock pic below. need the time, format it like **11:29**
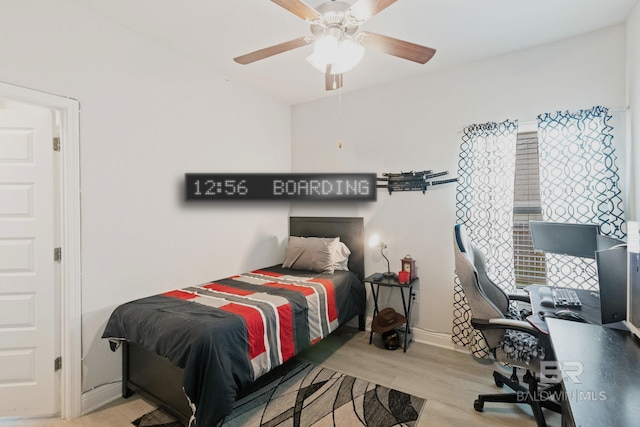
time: **12:56**
